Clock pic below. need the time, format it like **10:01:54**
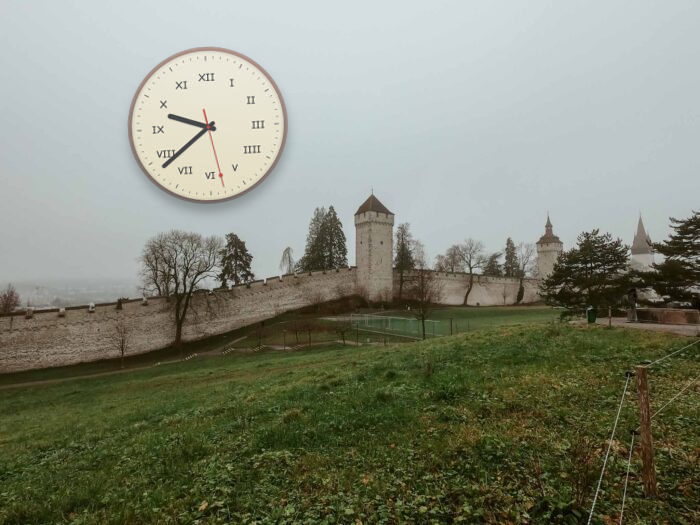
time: **9:38:28**
